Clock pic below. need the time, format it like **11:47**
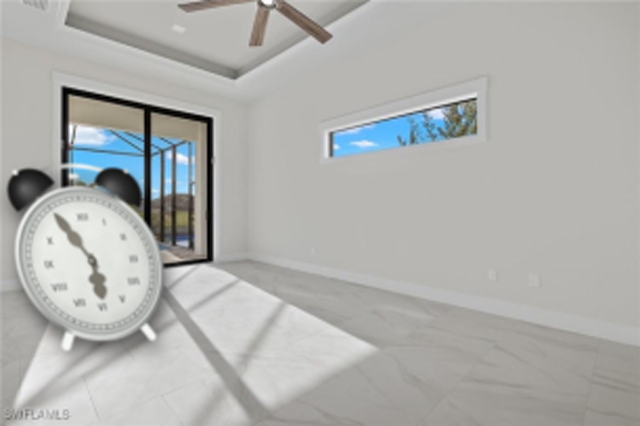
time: **5:55**
